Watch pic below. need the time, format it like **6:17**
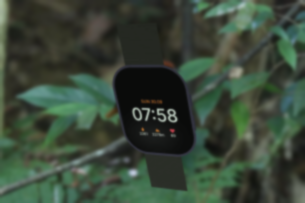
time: **7:58**
